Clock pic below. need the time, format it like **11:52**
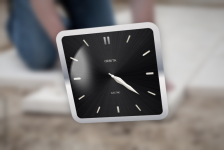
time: **4:22**
